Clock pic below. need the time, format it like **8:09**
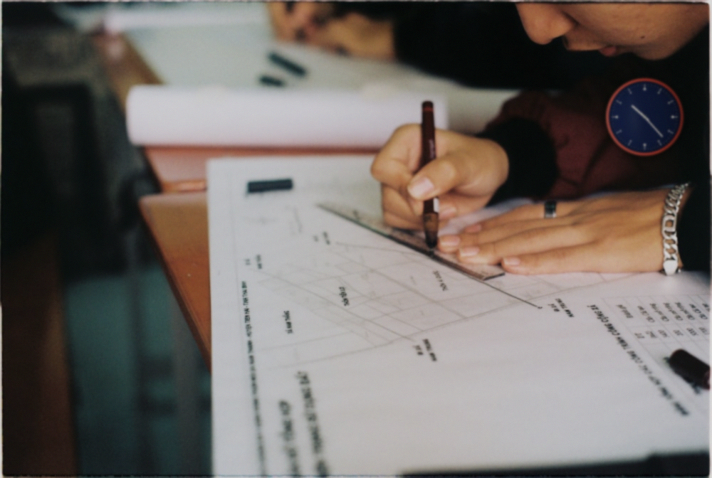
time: **10:23**
